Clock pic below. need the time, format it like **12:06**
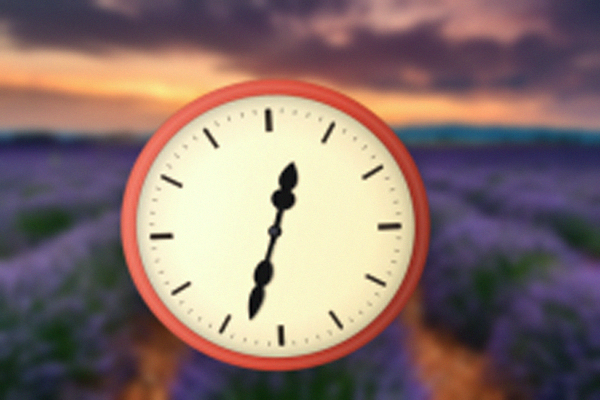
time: **12:33**
